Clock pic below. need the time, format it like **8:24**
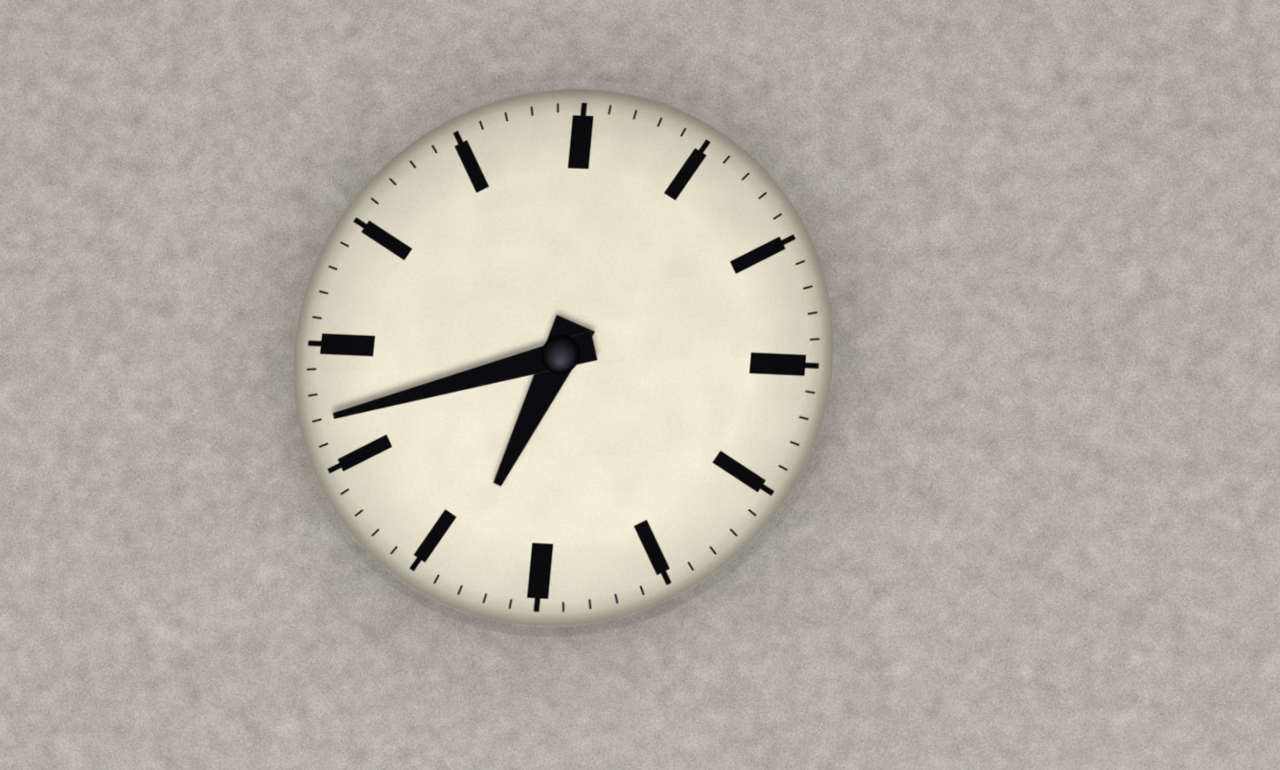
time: **6:42**
